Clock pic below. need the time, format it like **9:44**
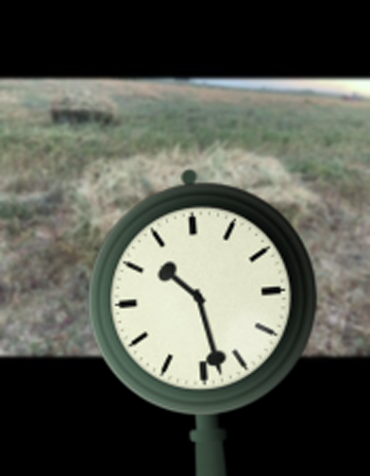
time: **10:28**
